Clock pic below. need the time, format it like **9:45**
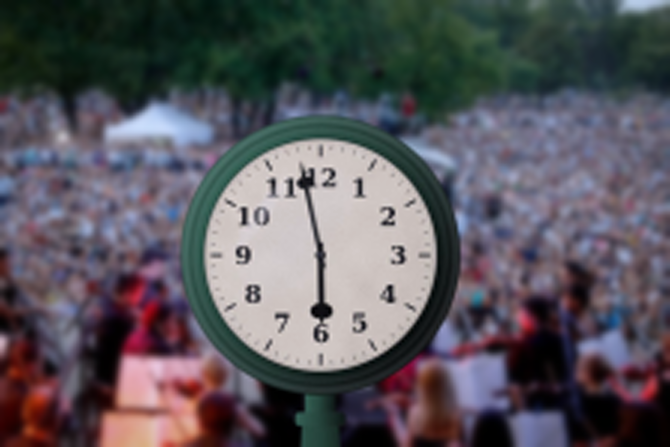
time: **5:58**
